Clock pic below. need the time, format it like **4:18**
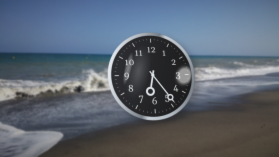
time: **6:24**
